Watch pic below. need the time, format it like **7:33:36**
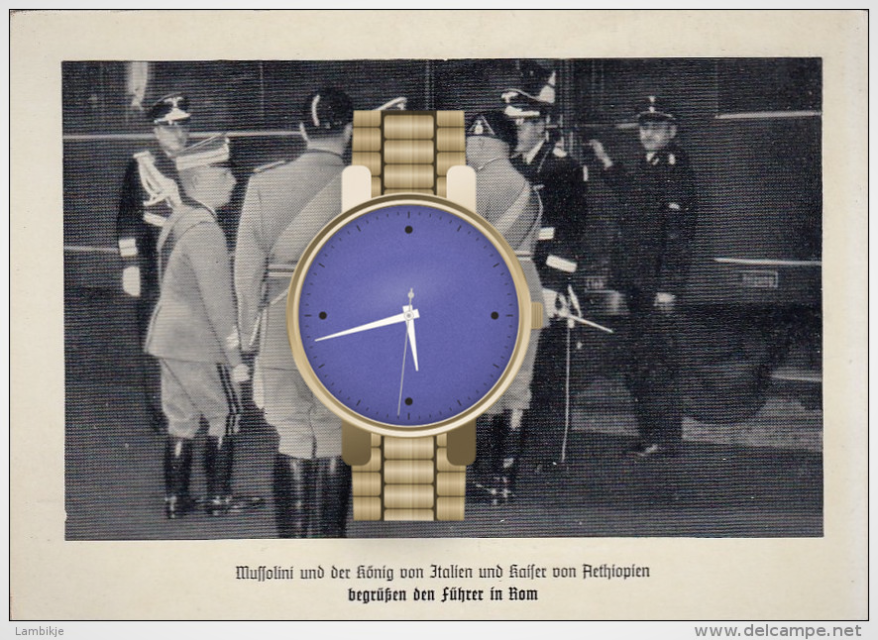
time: **5:42:31**
